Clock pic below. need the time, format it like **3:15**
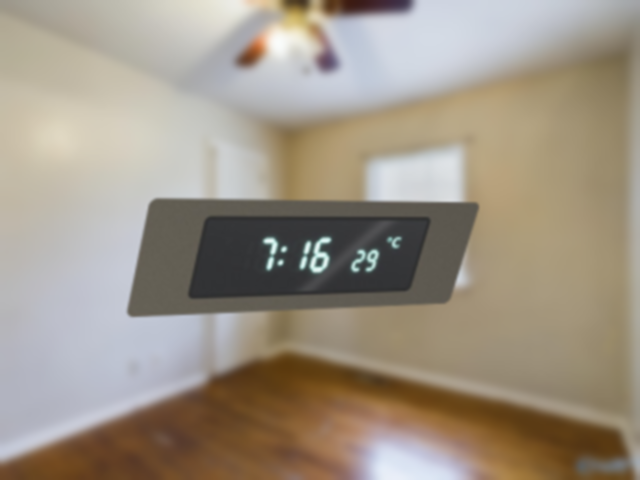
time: **7:16**
